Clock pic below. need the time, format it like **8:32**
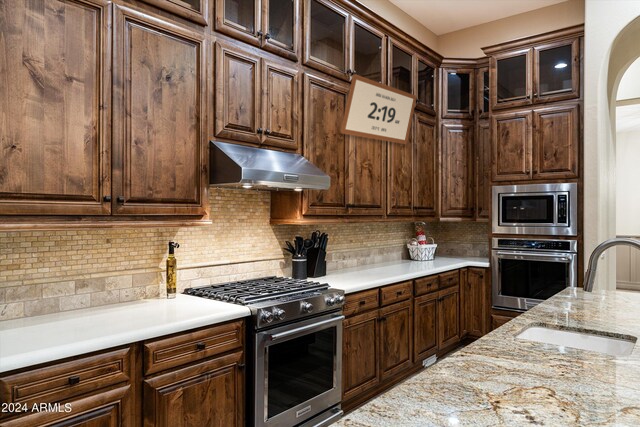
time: **2:19**
